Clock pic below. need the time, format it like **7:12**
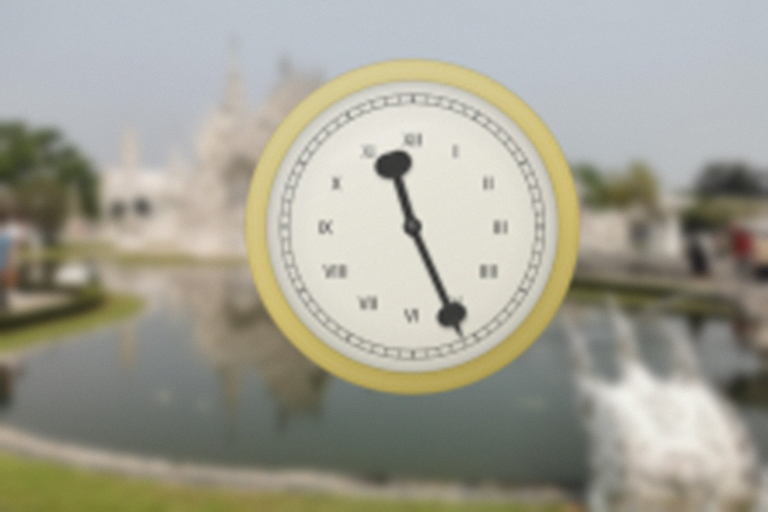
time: **11:26**
